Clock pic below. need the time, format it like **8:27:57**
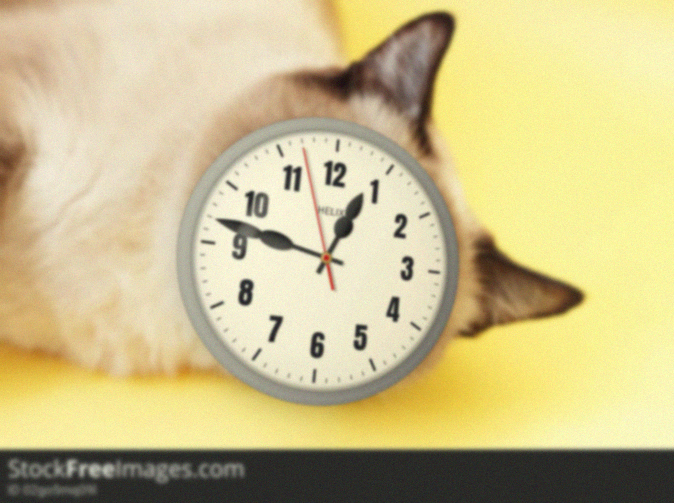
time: **12:46:57**
